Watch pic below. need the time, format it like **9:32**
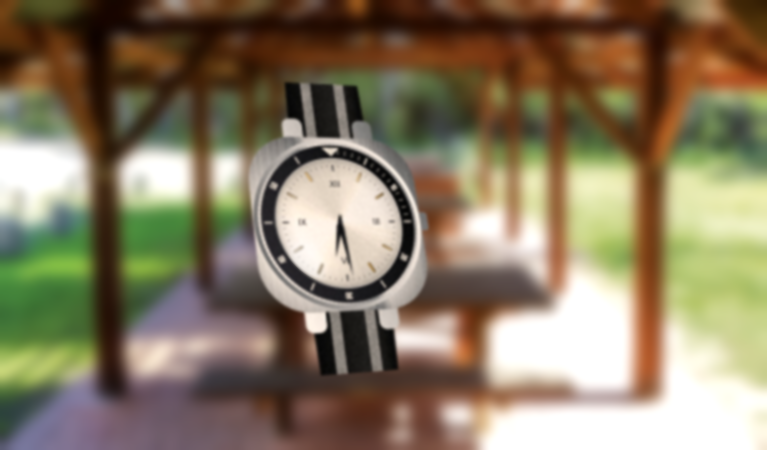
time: **6:29**
